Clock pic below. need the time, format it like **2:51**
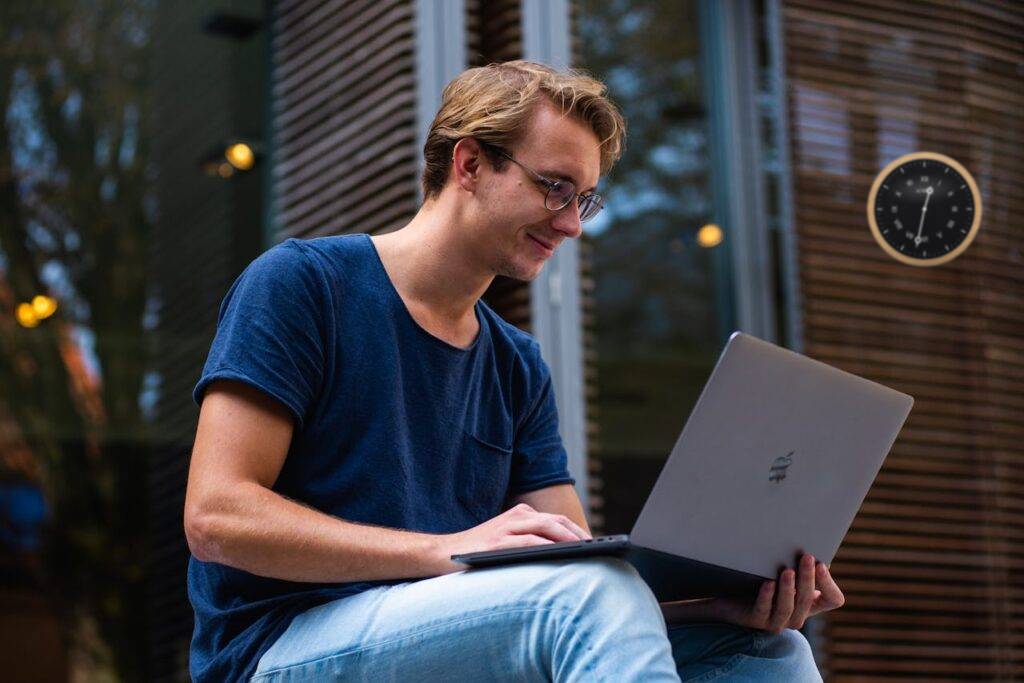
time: **12:32**
